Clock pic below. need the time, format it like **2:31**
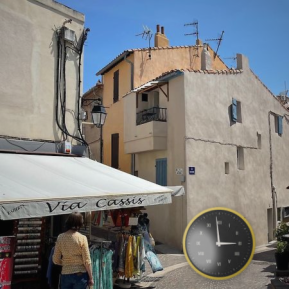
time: **2:59**
